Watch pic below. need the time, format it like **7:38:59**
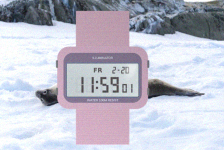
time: **11:59:01**
